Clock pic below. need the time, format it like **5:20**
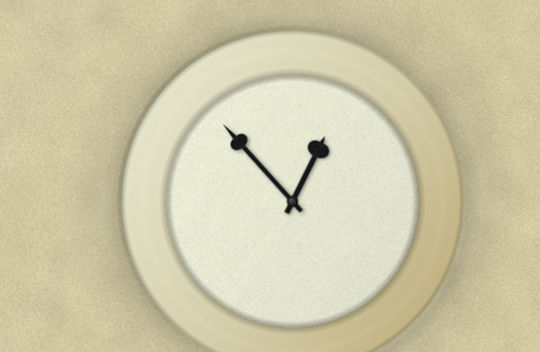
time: **12:53**
